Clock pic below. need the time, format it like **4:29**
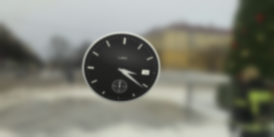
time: **3:21**
